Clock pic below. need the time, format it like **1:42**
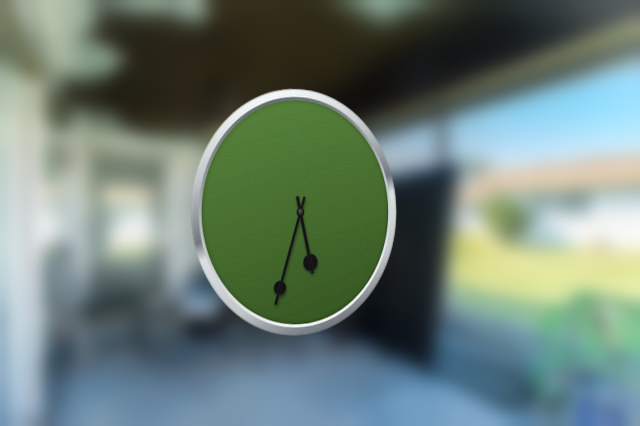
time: **5:33**
